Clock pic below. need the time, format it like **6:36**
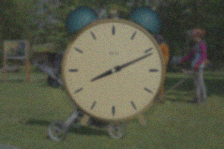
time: **8:11**
